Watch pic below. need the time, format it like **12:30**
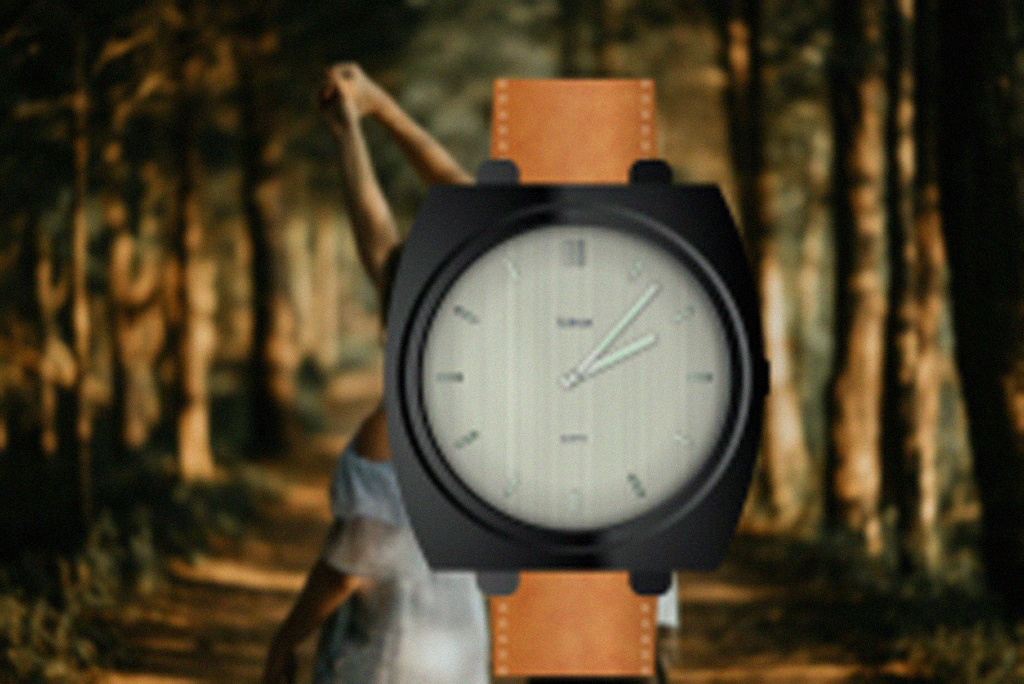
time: **2:07**
